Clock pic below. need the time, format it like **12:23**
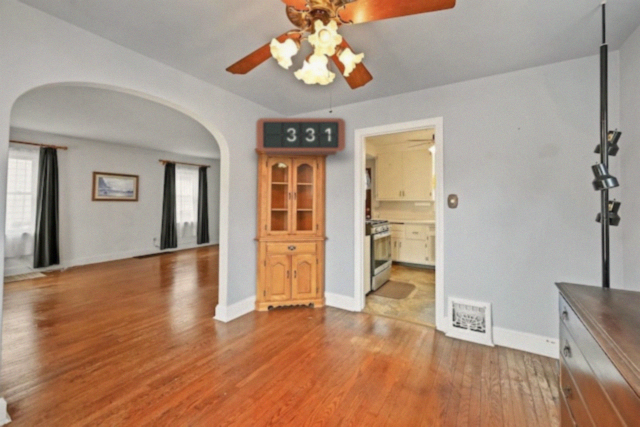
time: **3:31**
